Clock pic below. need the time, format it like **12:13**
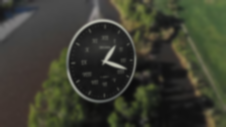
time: **1:18**
